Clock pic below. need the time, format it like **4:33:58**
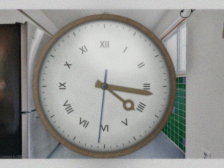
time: **4:16:31**
